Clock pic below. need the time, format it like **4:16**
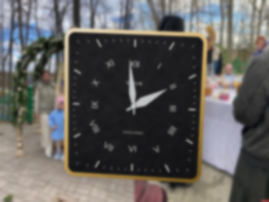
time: **1:59**
